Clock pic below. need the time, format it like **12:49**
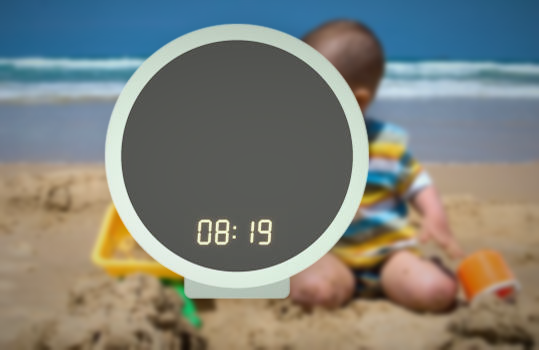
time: **8:19**
